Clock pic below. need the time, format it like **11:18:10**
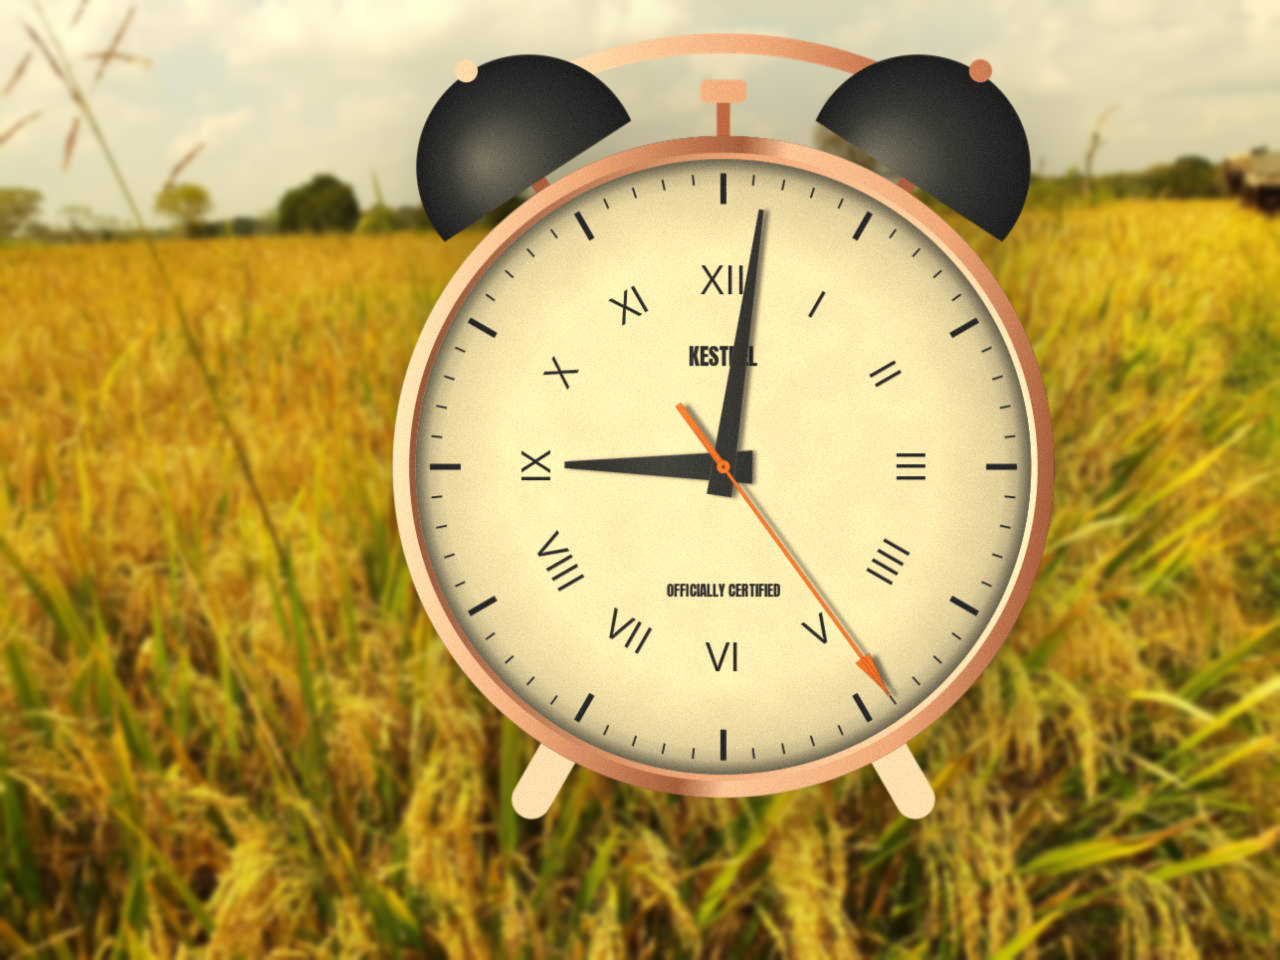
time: **9:01:24**
